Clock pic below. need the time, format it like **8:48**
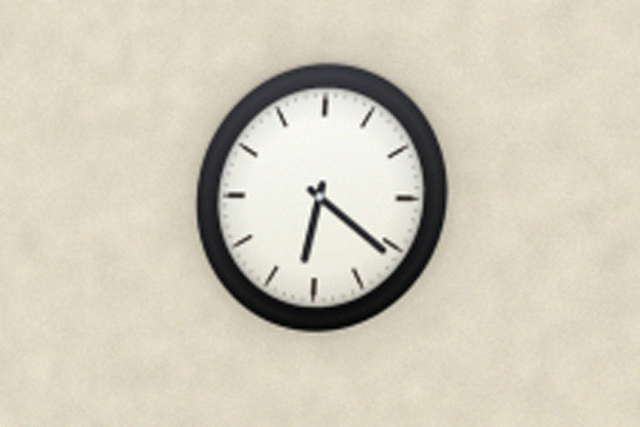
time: **6:21**
